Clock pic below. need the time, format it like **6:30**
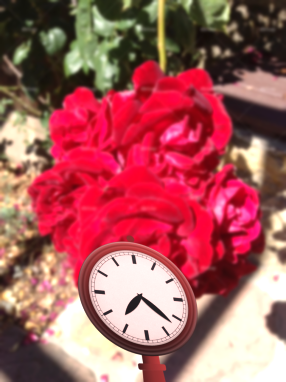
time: **7:22**
